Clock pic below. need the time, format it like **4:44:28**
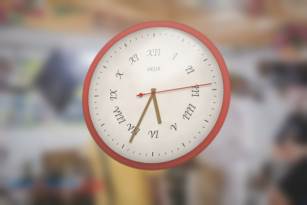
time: **5:34:14**
